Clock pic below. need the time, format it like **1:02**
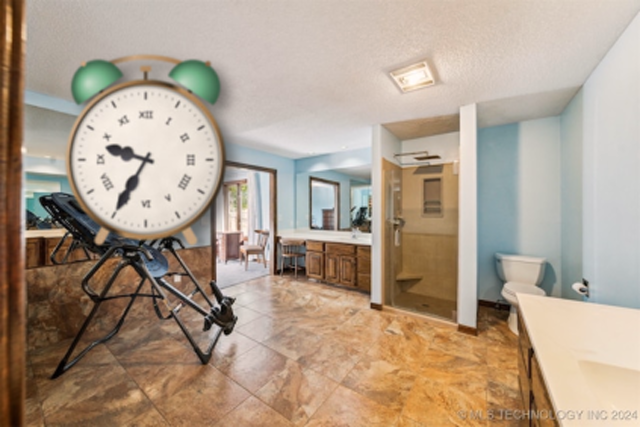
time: **9:35**
